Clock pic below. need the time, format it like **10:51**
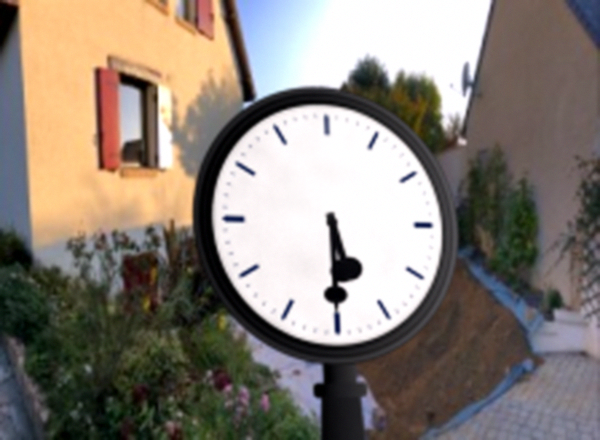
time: **5:30**
